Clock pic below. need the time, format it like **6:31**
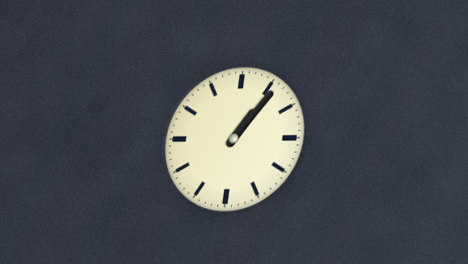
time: **1:06**
